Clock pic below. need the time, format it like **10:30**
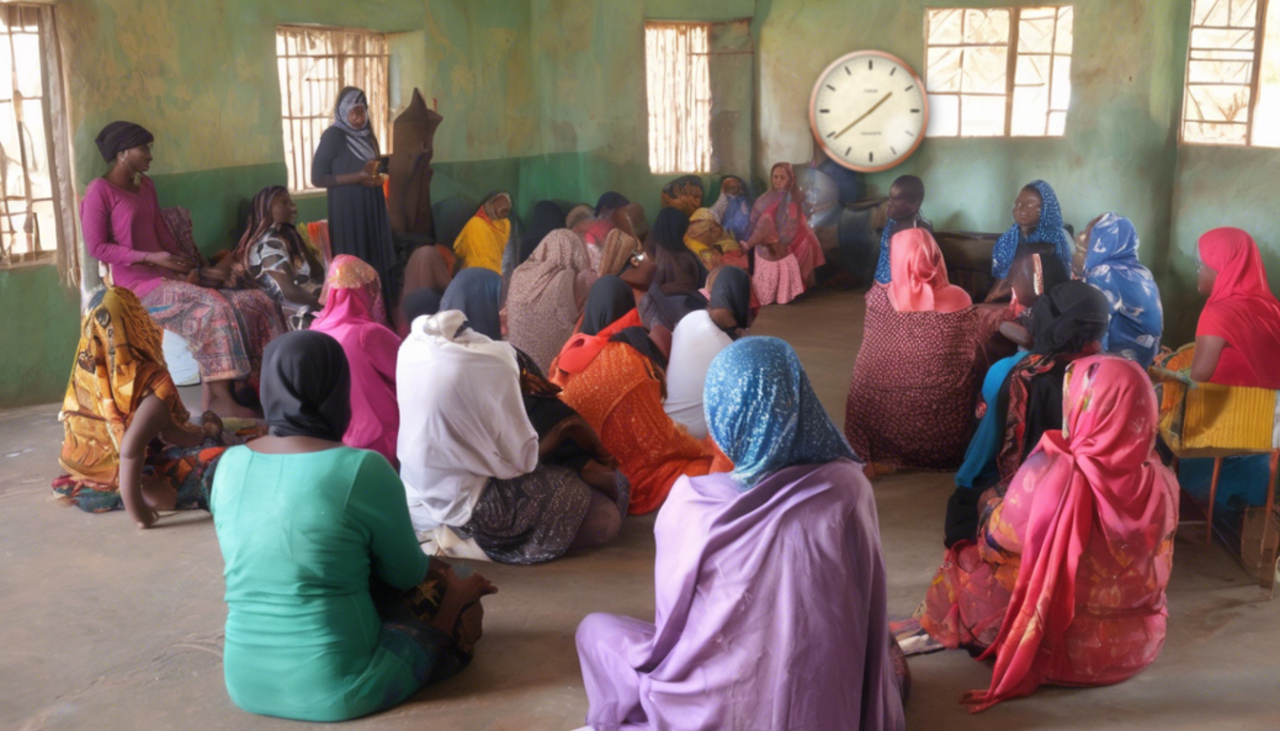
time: **1:39**
